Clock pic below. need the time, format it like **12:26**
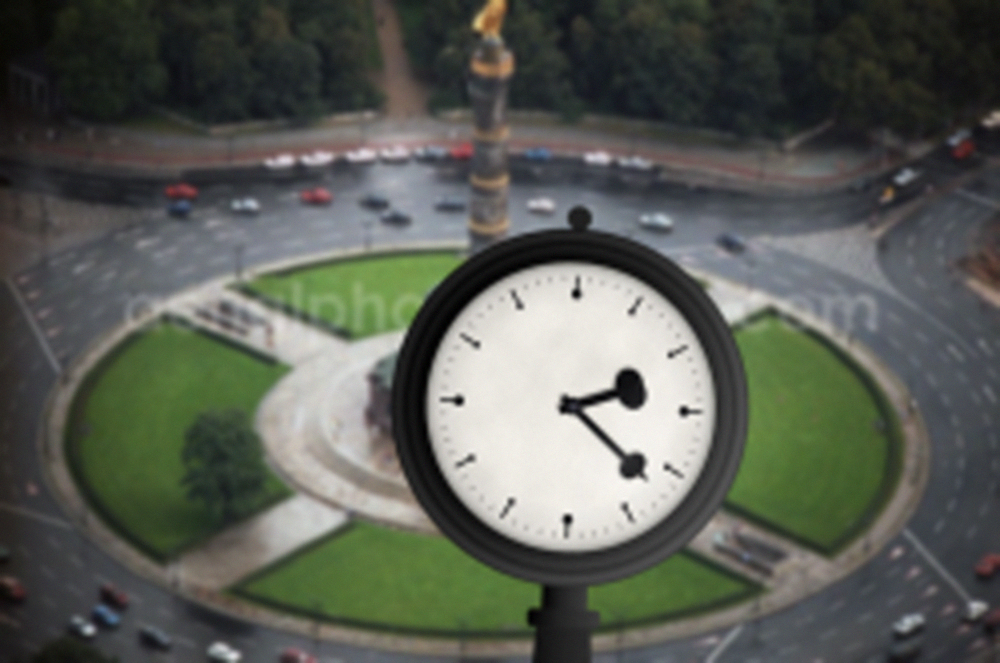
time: **2:22**
